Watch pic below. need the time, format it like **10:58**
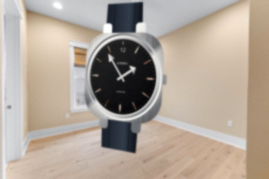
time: **1:54**
